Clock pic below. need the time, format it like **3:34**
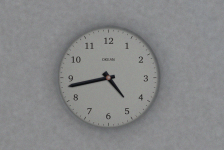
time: **4:43**
